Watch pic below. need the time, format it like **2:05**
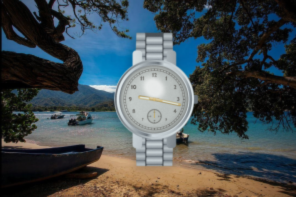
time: **9:17**
